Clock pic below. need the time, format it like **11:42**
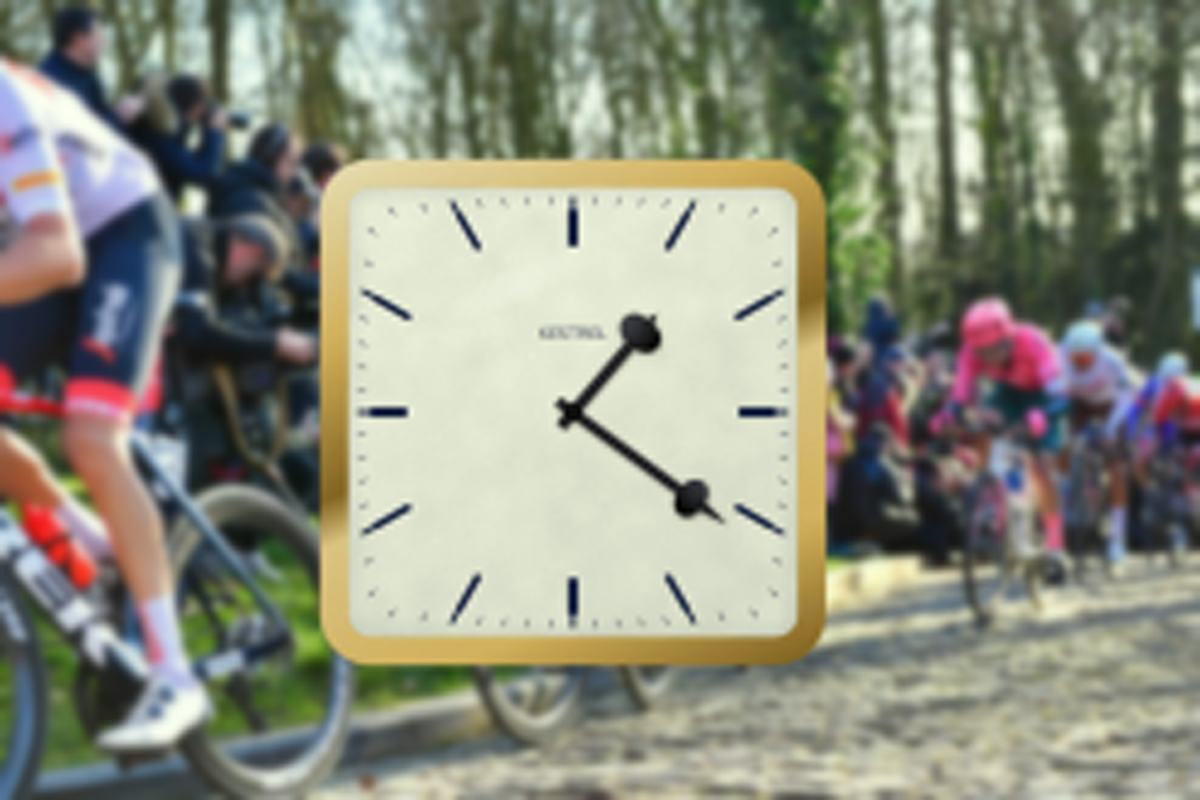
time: **1:21**
